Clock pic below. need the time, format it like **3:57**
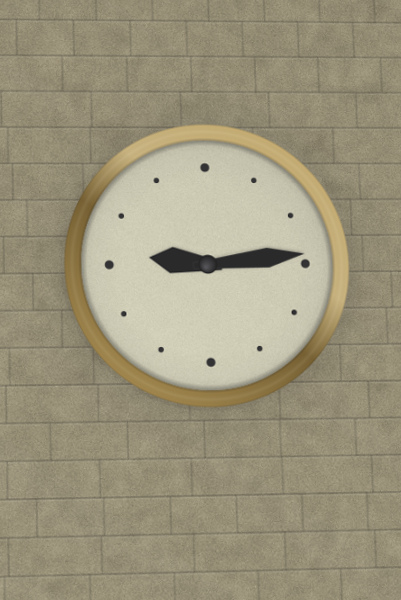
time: **9:14**
